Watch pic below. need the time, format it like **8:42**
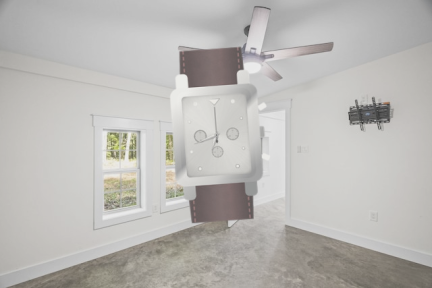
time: **6:42**
